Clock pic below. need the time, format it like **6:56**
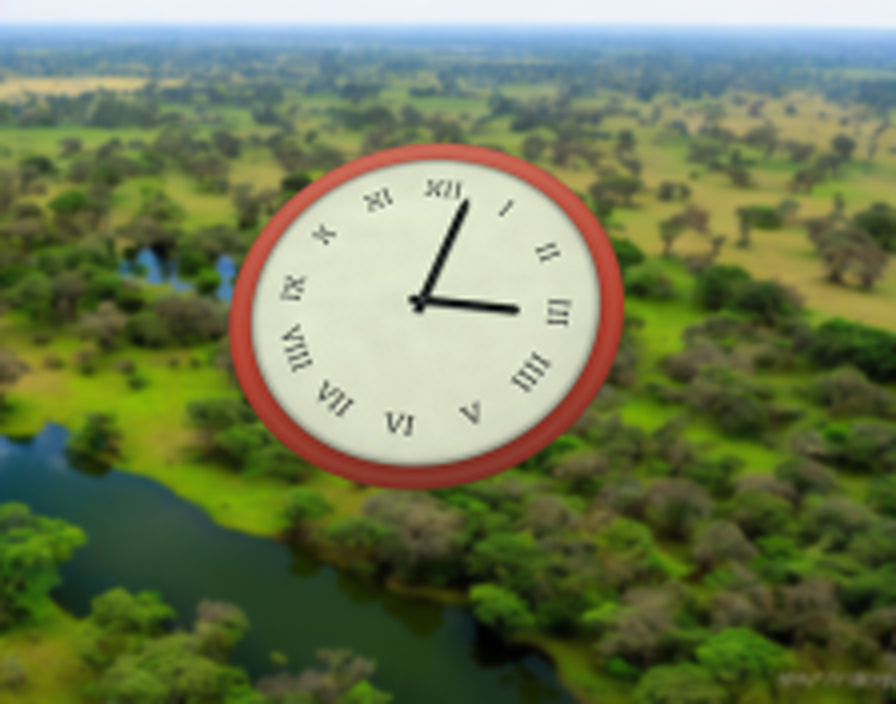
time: **3:02**
